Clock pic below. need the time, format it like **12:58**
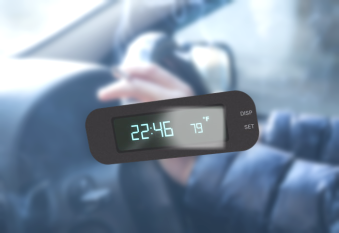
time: **22:46**
